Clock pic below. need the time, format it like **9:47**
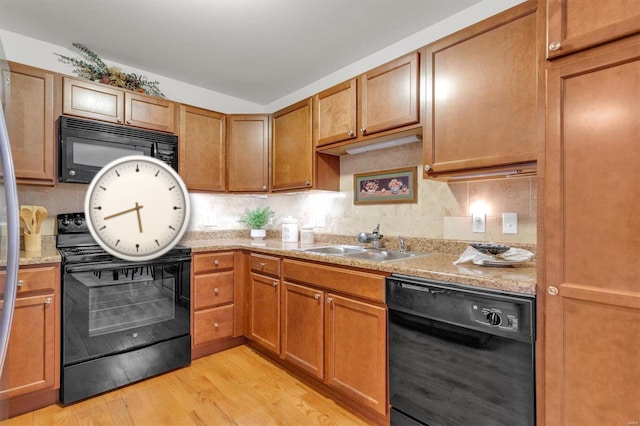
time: **5:42**
